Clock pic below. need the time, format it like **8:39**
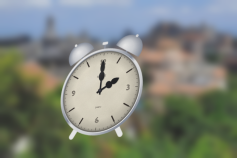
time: **2:00**
